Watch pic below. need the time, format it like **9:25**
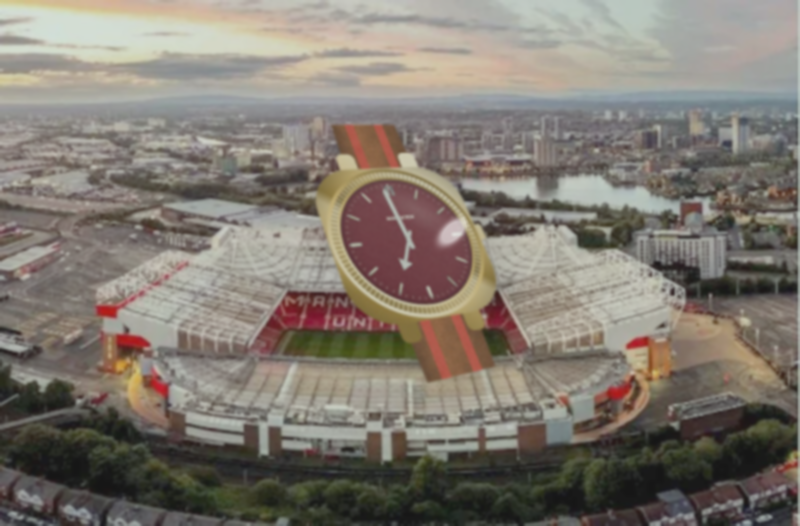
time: **6:59**
